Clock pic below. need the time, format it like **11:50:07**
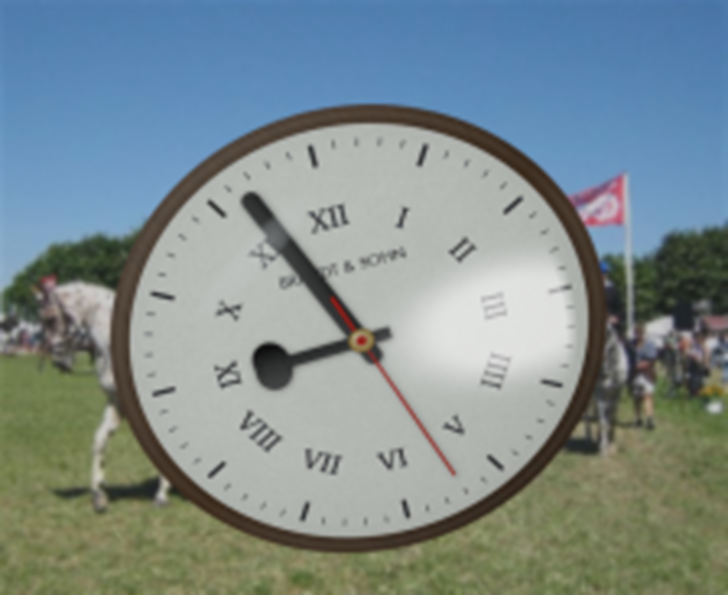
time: **8:56:27**
